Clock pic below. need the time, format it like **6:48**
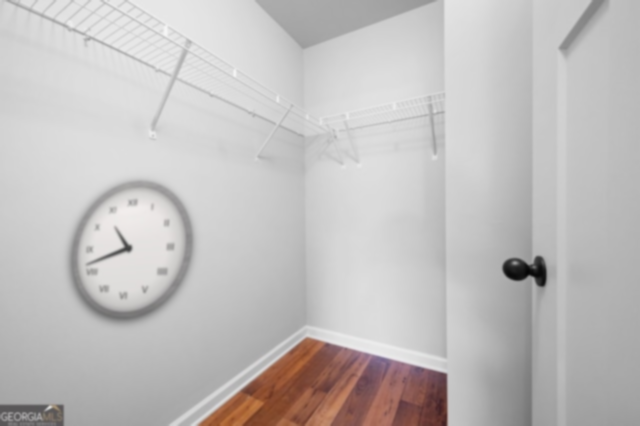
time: **10:42**
